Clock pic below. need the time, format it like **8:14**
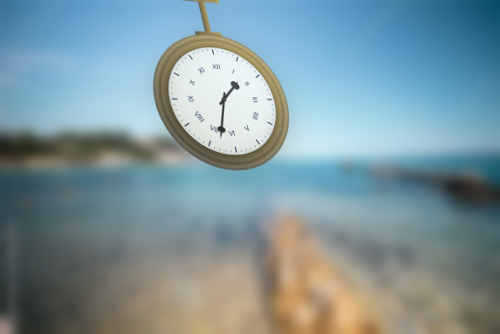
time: **1:33**
